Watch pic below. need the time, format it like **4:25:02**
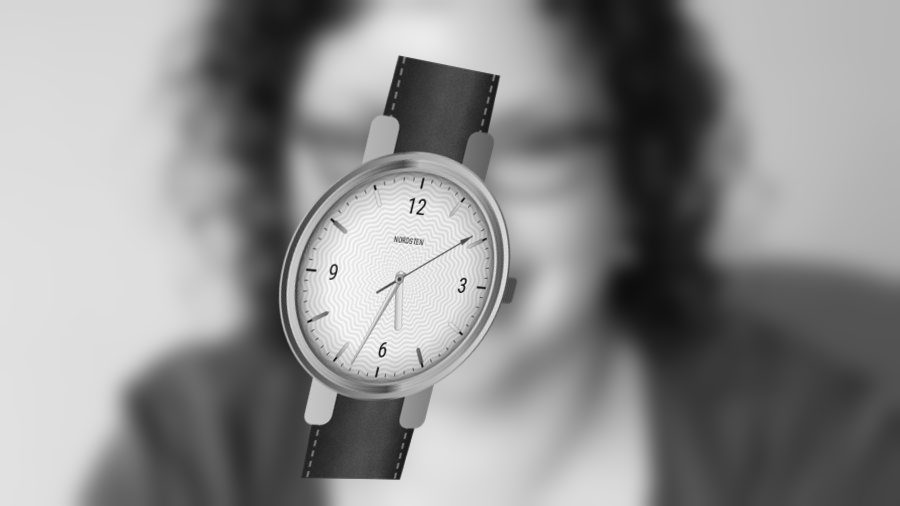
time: **5:33:09**
